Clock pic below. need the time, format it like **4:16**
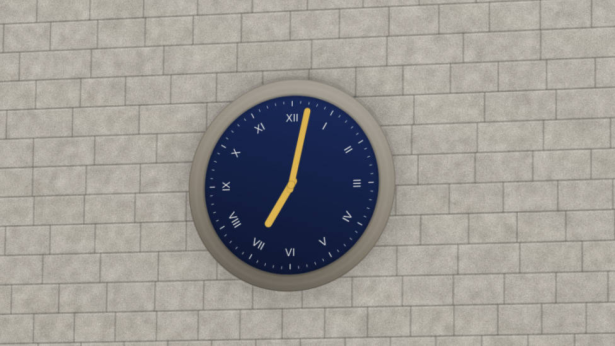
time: **7:02**
